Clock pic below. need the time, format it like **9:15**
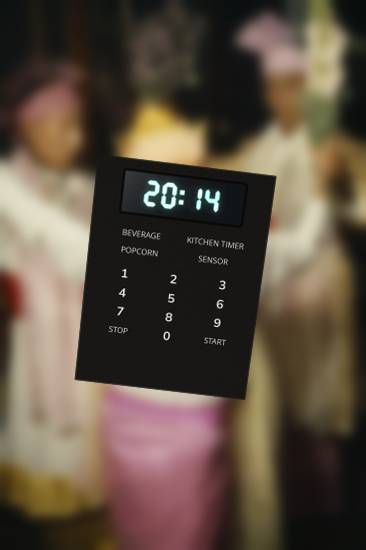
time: **20:14**
